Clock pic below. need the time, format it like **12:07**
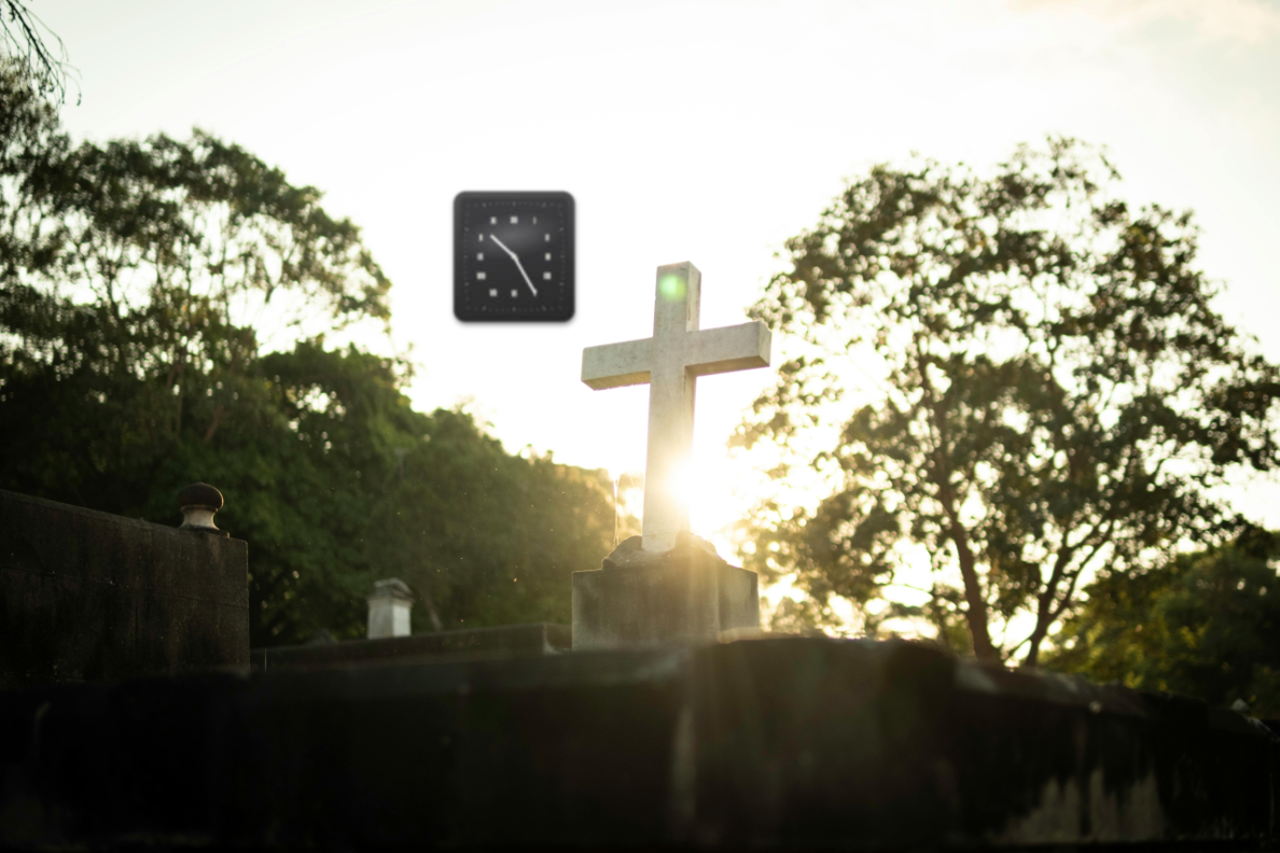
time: **10:25**
